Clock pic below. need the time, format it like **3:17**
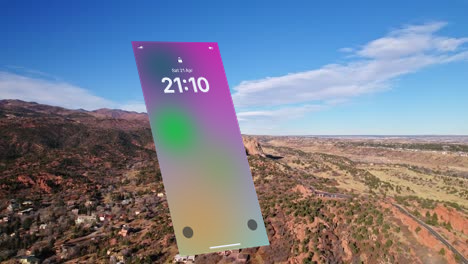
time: **21:10**
